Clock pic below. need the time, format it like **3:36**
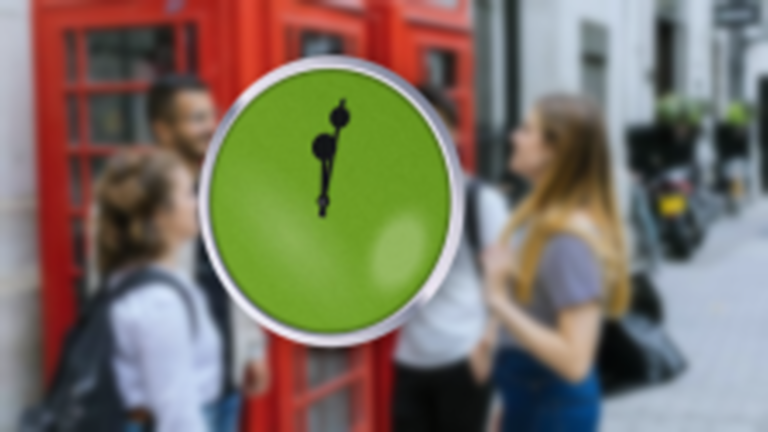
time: **12:02**
